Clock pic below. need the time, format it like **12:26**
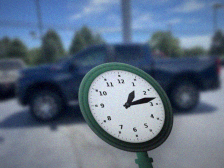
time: **1:13**
